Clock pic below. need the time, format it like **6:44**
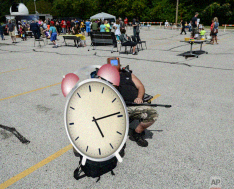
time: **5:14**
